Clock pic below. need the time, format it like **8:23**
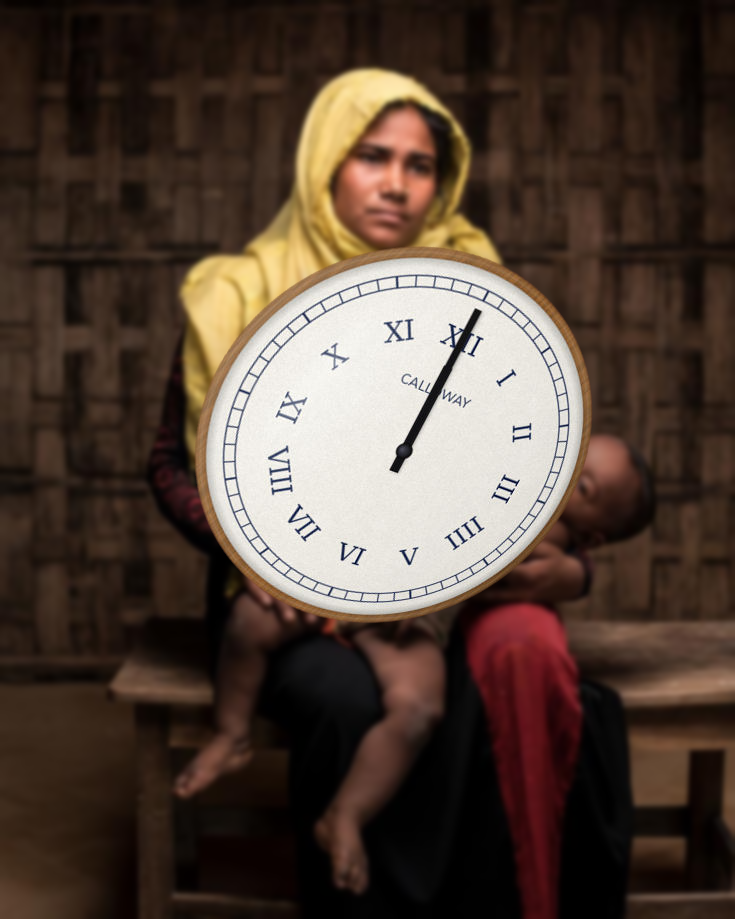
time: **12:00**
